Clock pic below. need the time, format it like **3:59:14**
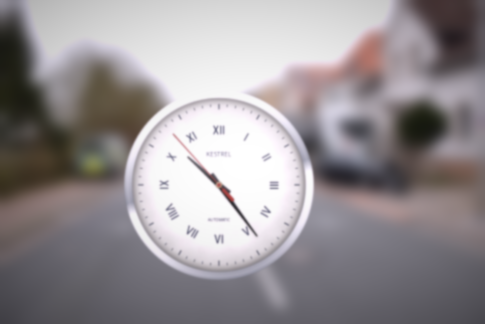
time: **10:23:53**
